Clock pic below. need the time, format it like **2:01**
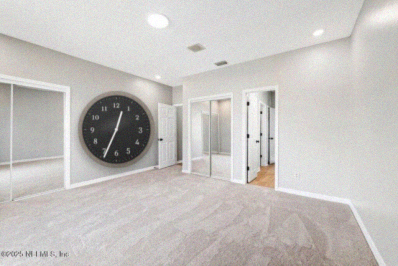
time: **12:34**
